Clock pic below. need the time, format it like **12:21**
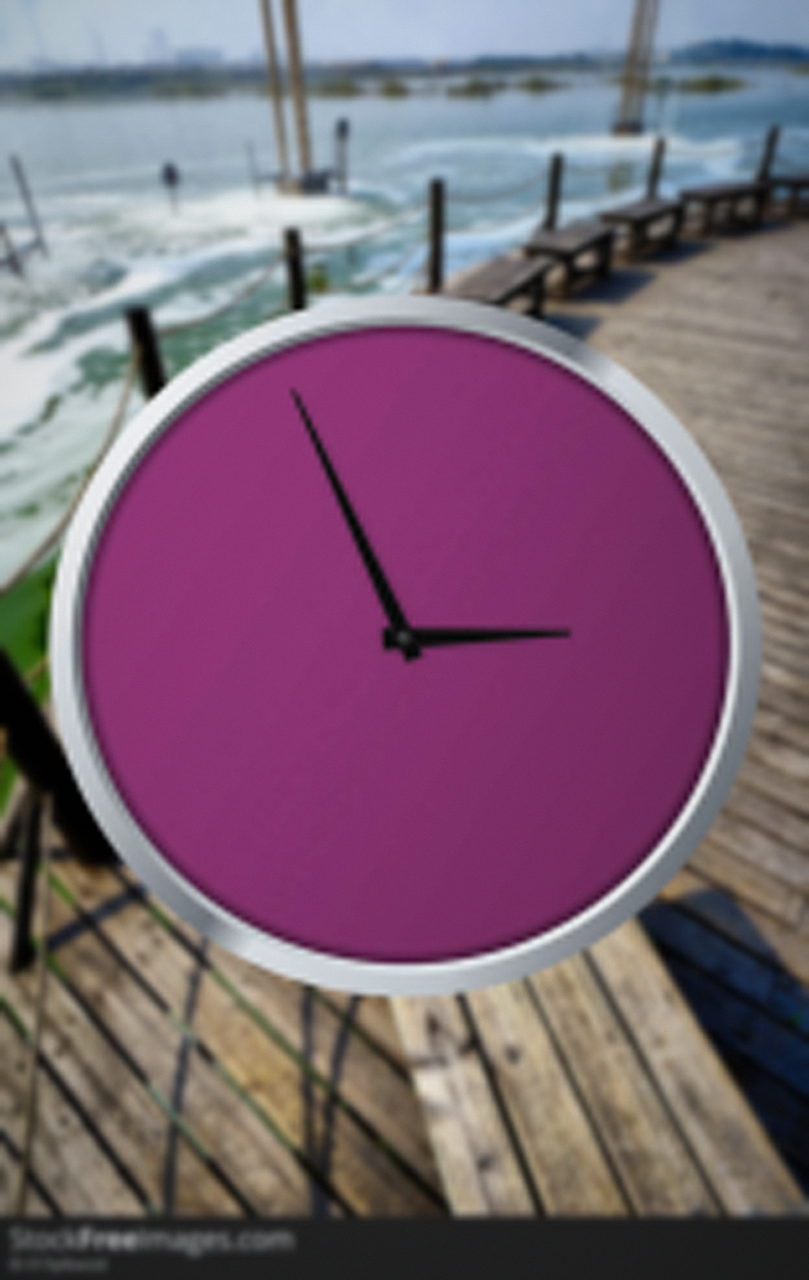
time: **2:56**
